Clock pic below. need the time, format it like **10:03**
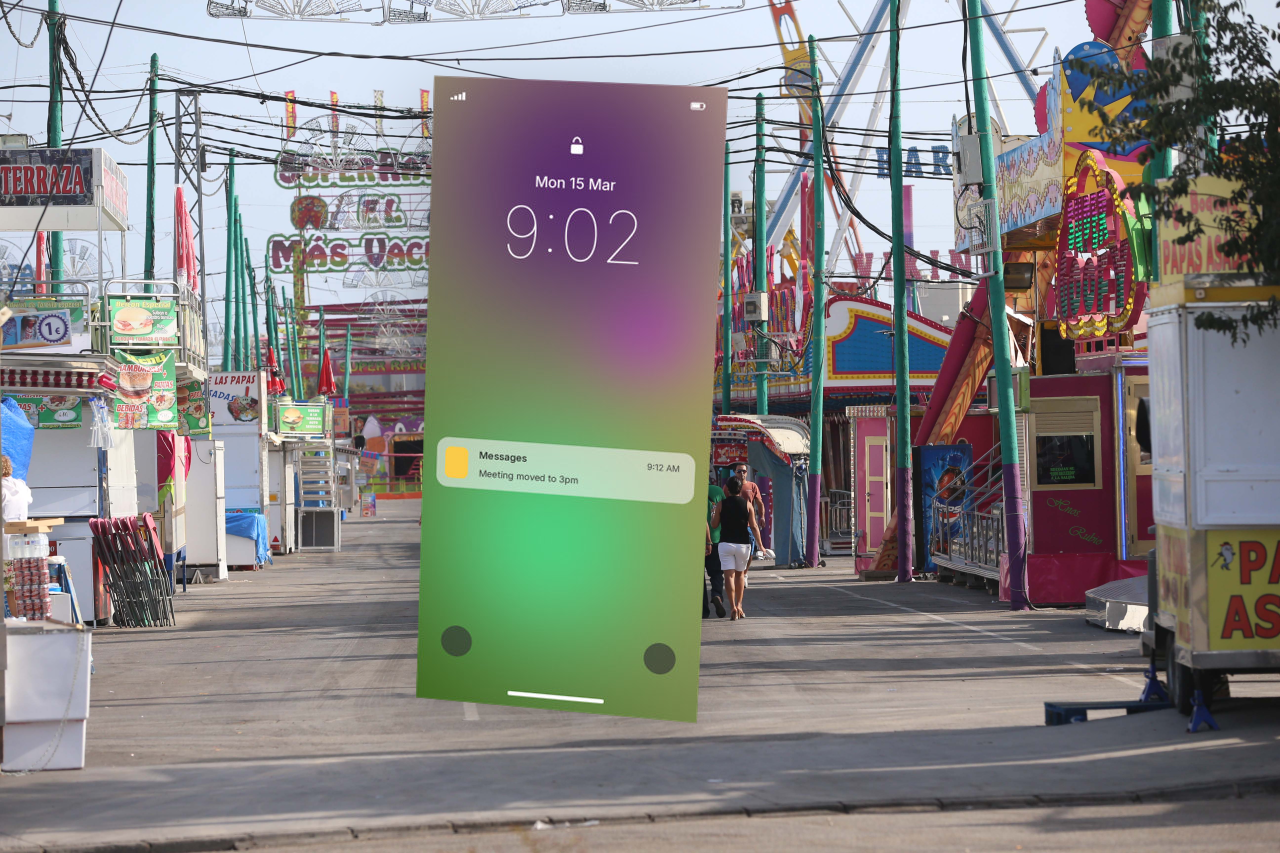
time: **9:02**
